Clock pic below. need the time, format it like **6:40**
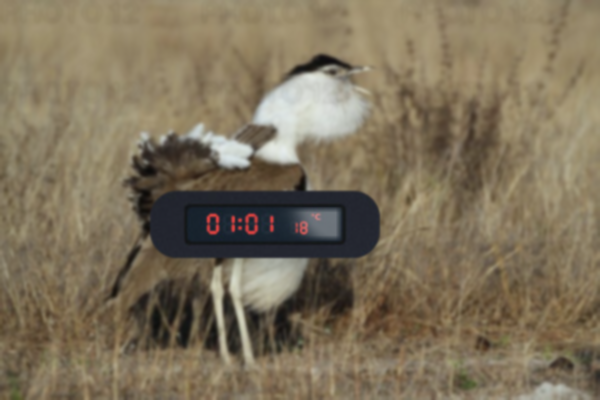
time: **1:01**
